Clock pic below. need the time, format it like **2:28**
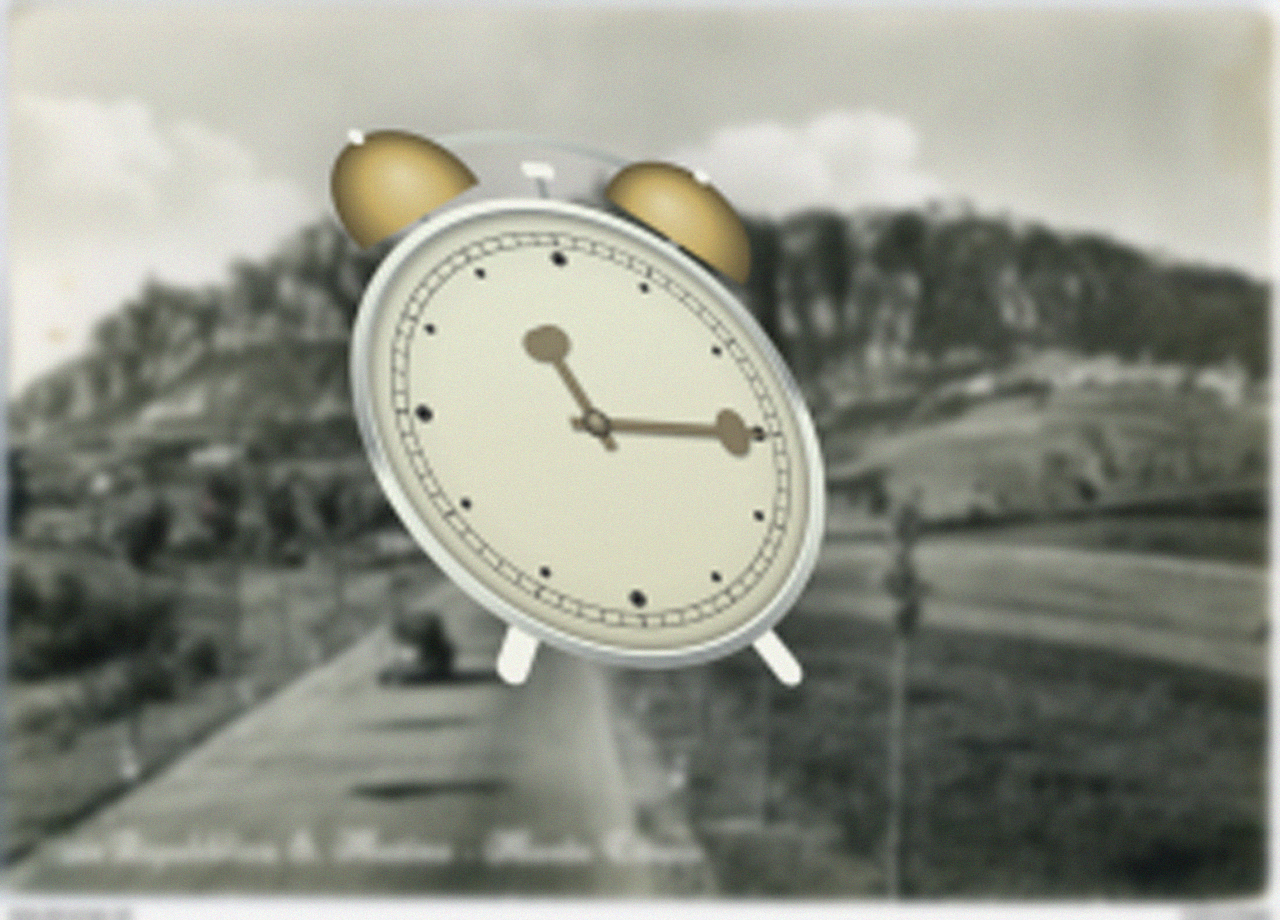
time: **11:15**
